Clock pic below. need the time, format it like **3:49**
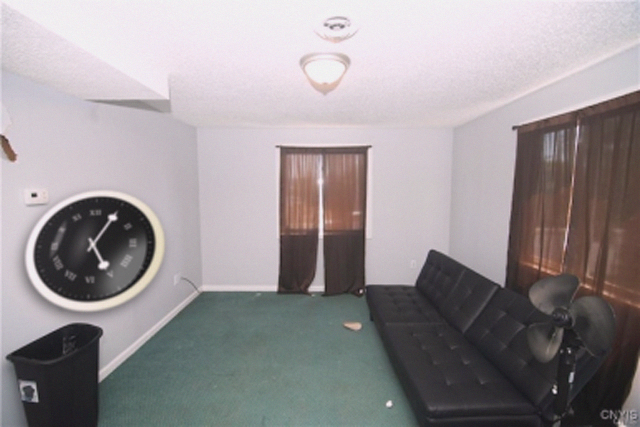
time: **5:05**
